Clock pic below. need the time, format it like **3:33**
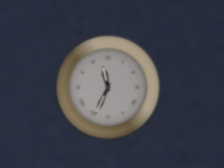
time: **11:34**
